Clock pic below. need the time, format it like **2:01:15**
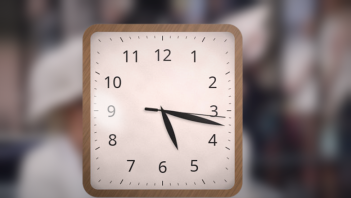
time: **5:17:16**
